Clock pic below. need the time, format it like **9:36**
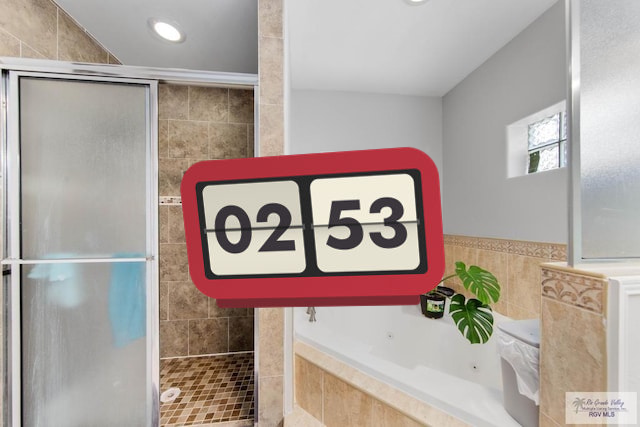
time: **2:53**
